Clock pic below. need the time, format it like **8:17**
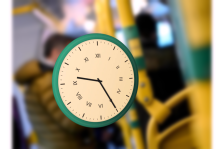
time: **9:25**
